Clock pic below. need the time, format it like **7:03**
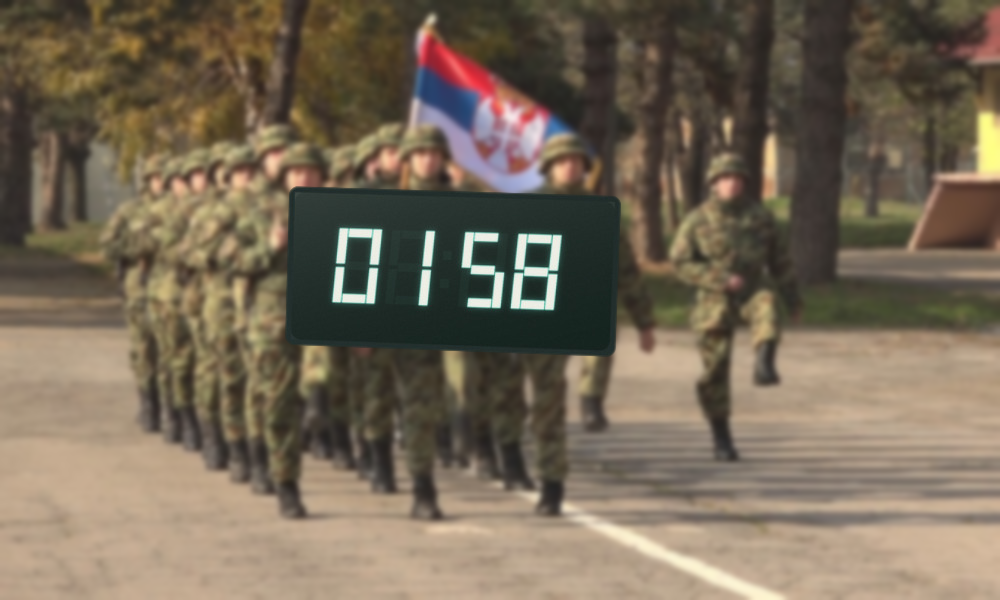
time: **1:58**
